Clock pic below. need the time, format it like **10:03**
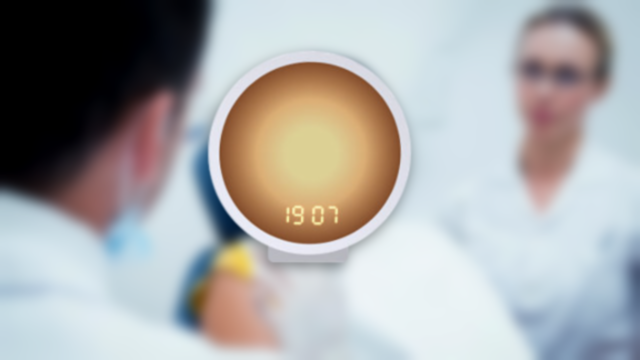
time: **19:07**
